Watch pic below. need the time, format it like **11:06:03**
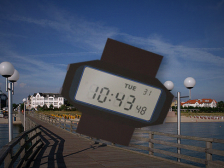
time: **10:43:48**
